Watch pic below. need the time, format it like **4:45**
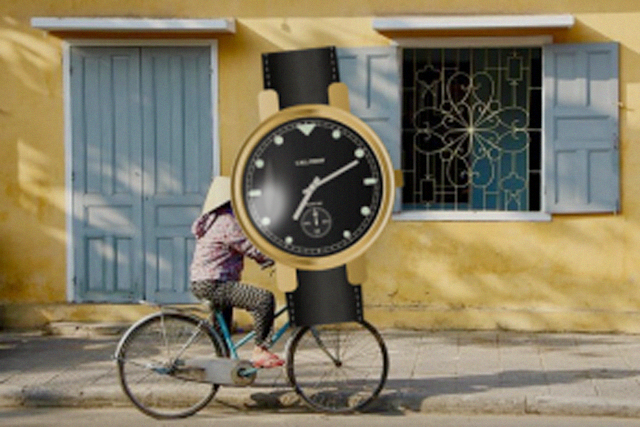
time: **7:11**
